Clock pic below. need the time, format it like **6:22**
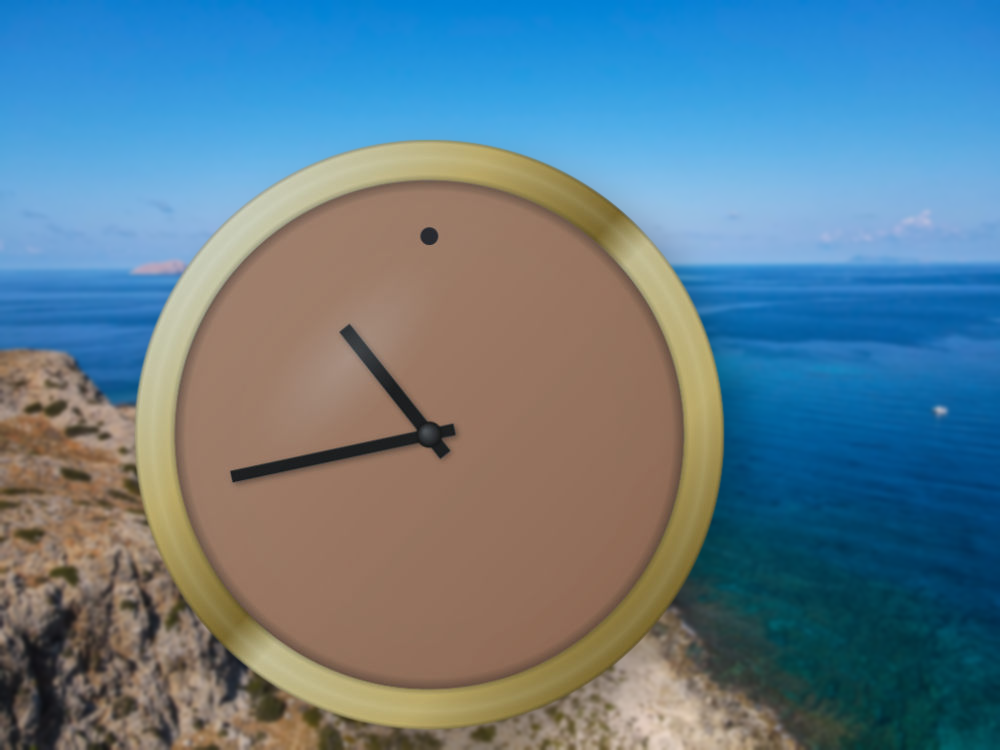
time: **10:43**
